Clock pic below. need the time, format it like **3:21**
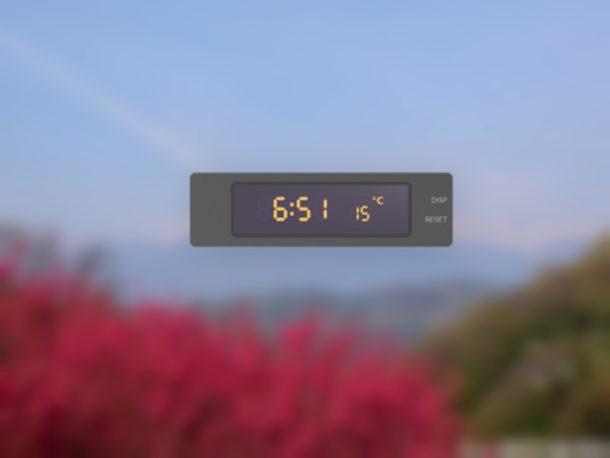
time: **6:51**
